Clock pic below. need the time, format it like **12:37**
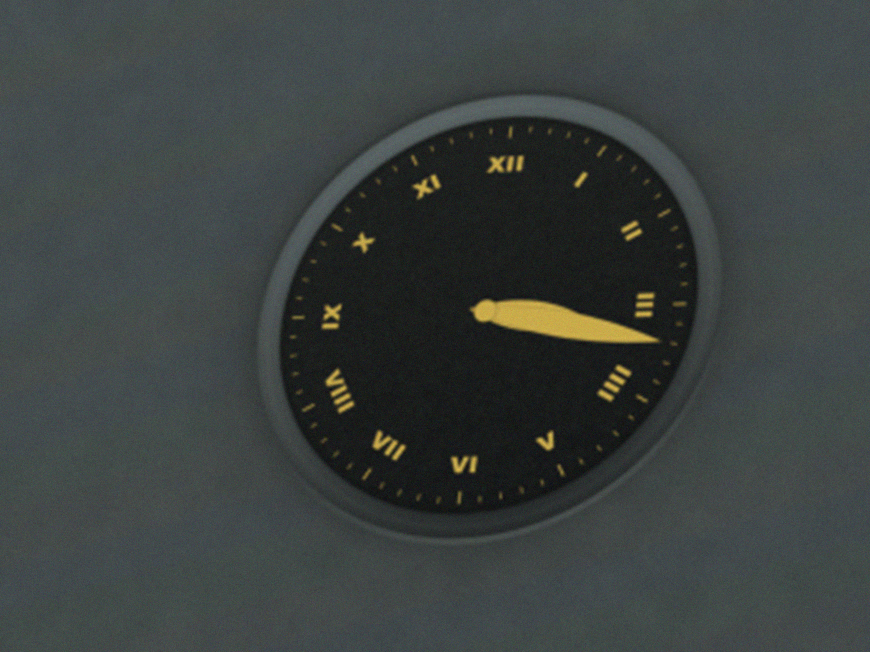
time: **3:17**
